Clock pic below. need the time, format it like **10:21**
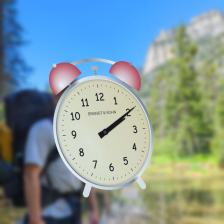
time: **2:10**
